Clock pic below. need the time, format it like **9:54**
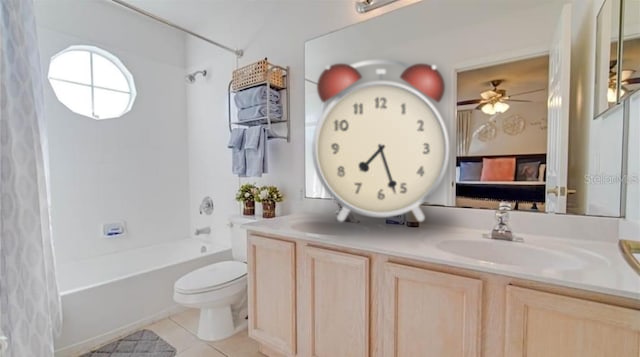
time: **7:27**
